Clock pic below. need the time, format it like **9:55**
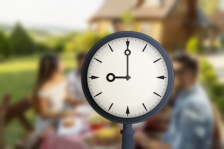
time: **9:00**
